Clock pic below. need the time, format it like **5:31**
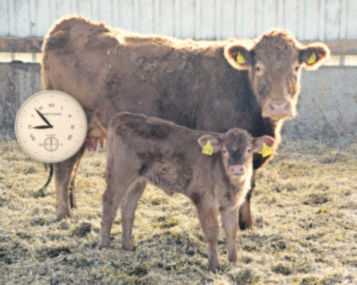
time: **8:53**
